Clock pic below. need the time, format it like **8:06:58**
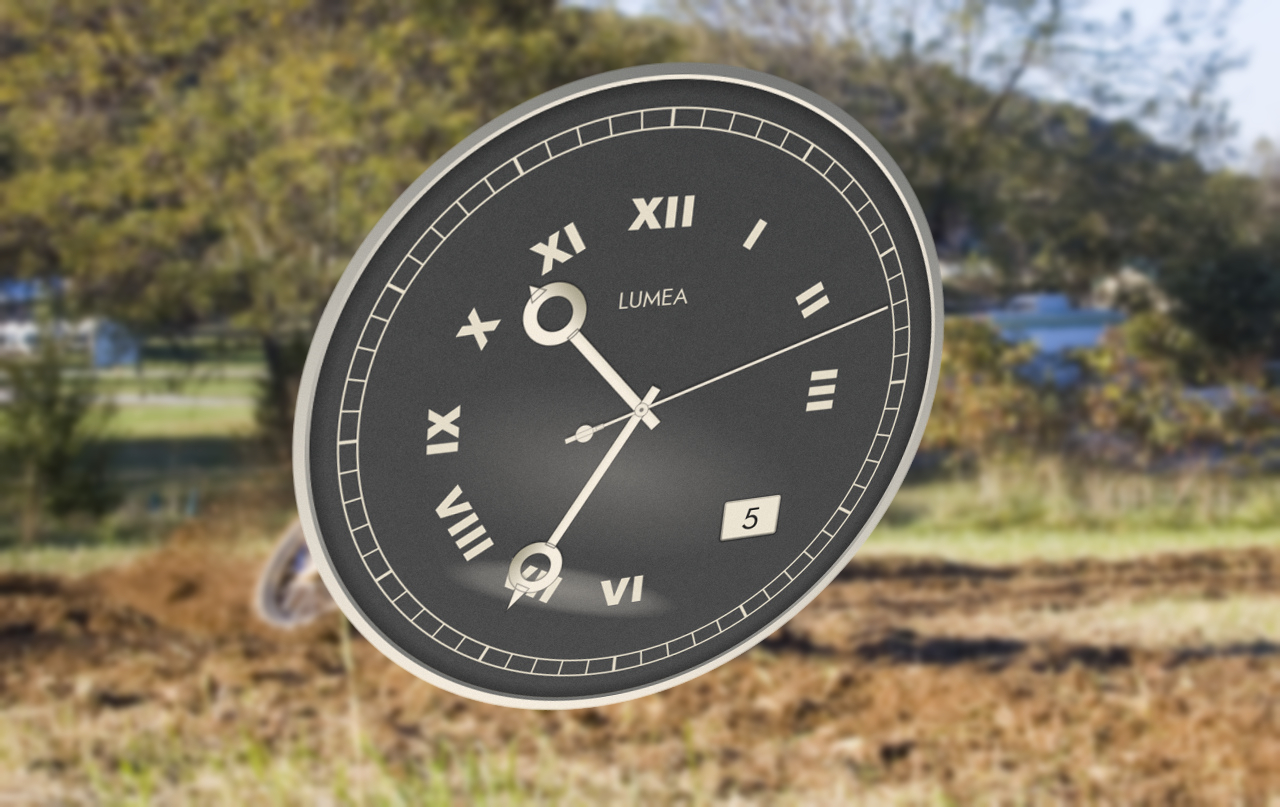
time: **10:35:12**
